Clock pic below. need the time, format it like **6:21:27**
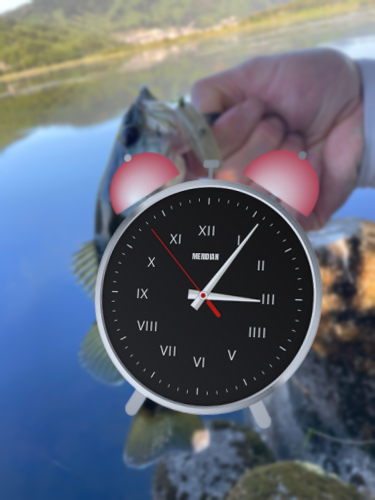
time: **3:05:53**
